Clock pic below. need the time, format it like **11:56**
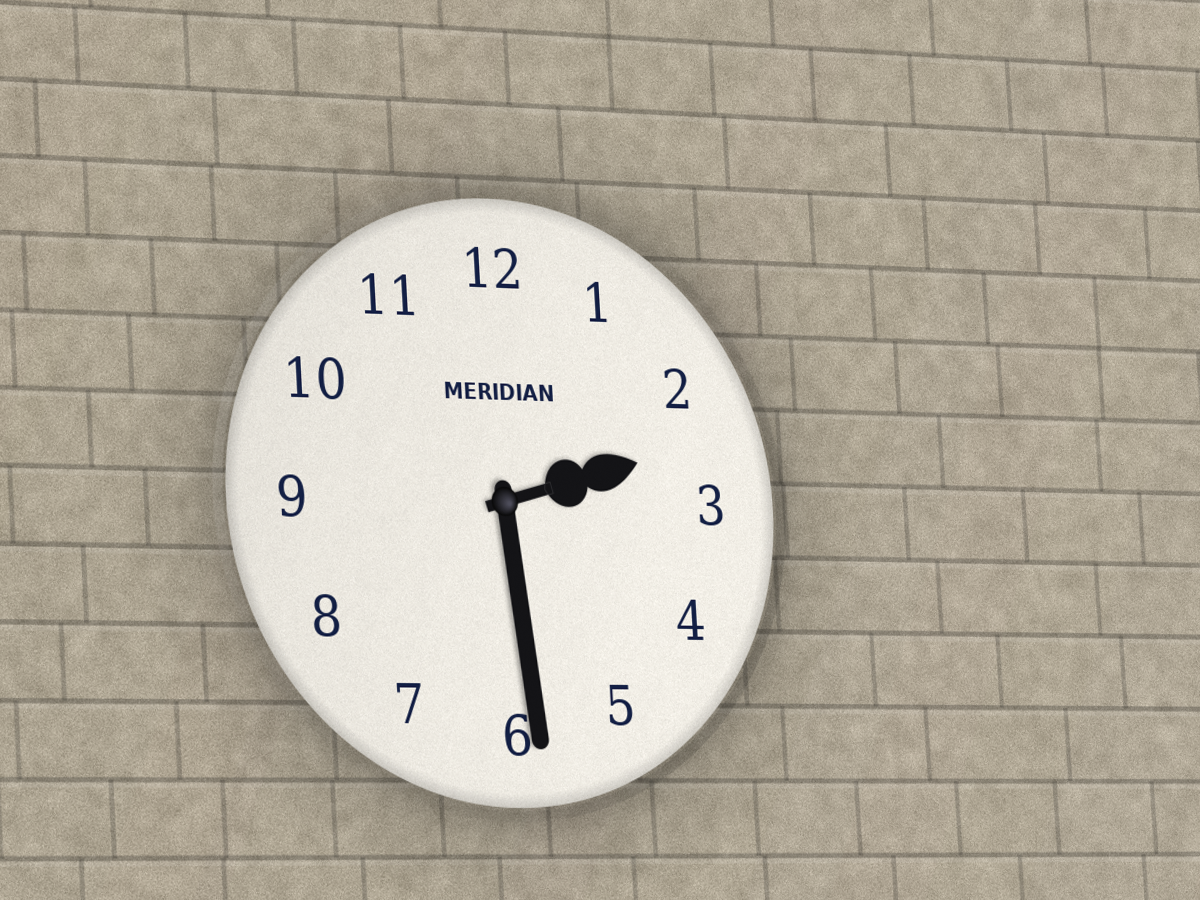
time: **2:29**
